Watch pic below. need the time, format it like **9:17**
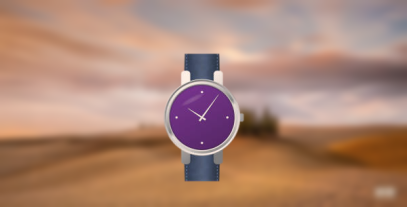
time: **10:06**
